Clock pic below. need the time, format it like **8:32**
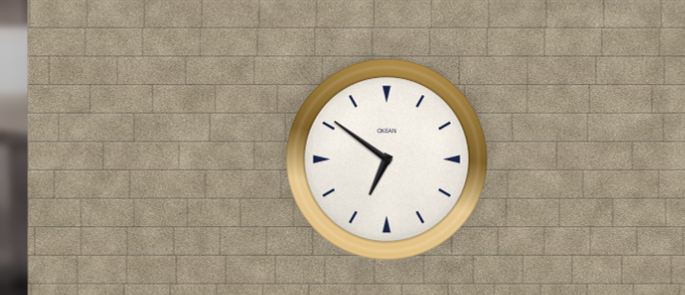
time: **6:51**
